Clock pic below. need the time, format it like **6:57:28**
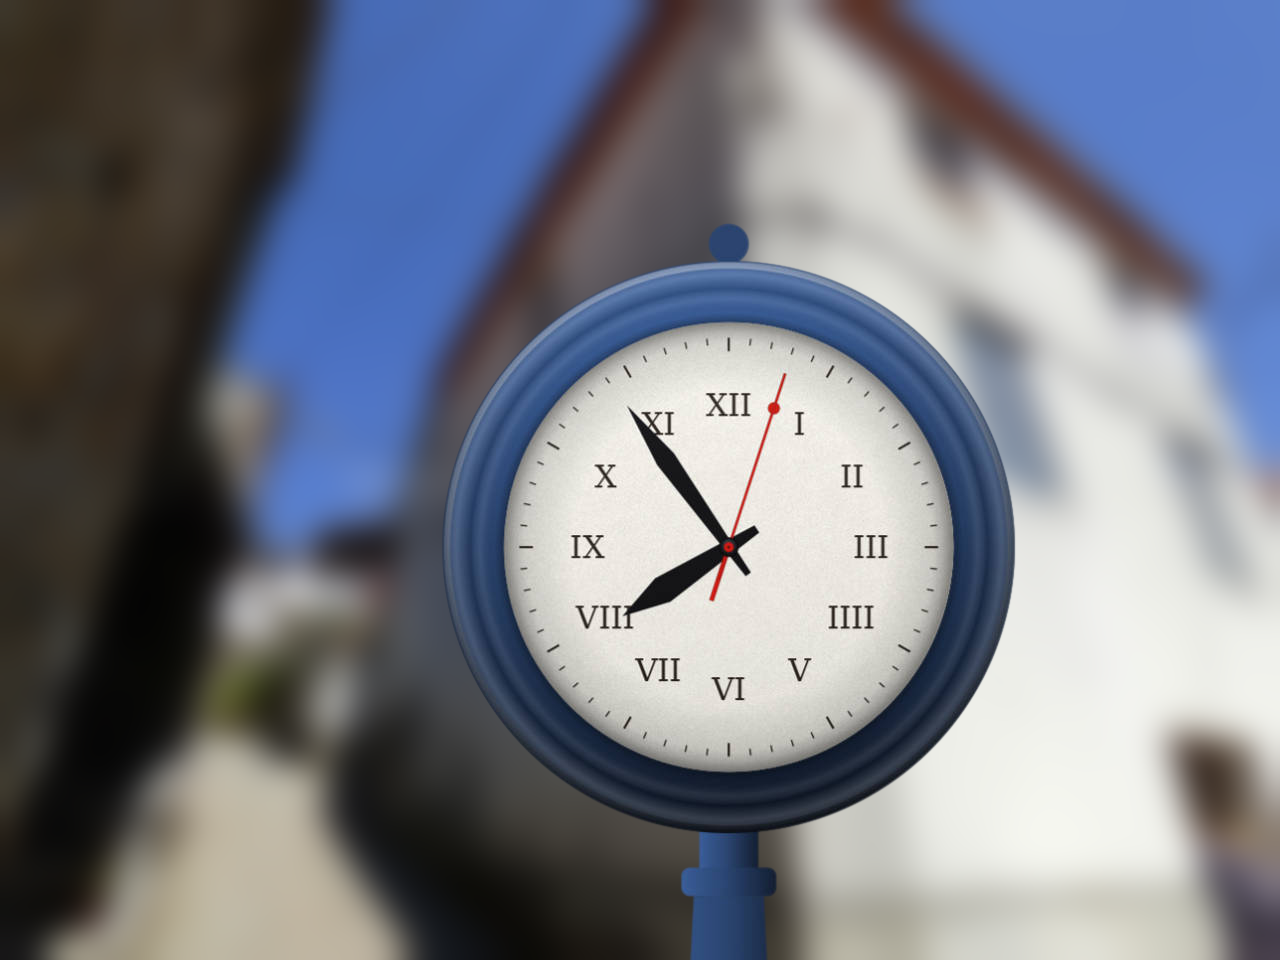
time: **7:54:03**
